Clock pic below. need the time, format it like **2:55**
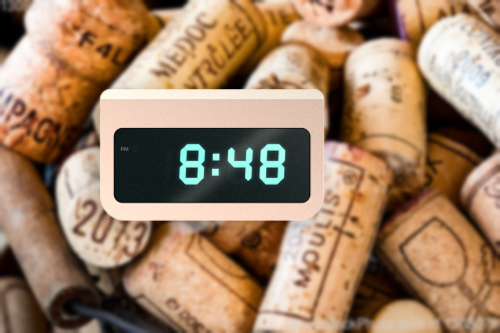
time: **8:48**
